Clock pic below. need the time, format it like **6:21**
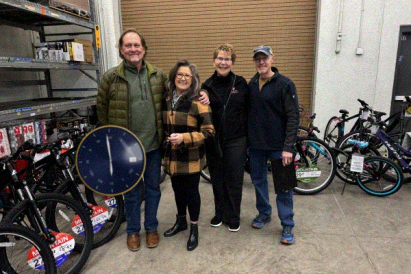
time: **5:59**
